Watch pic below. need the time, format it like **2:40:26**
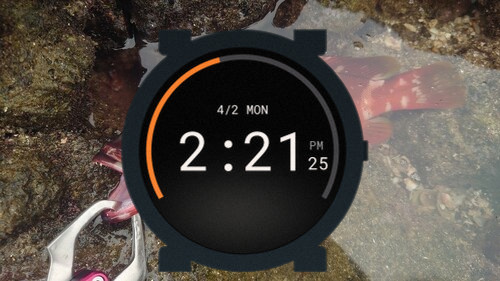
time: **2:21:25**
